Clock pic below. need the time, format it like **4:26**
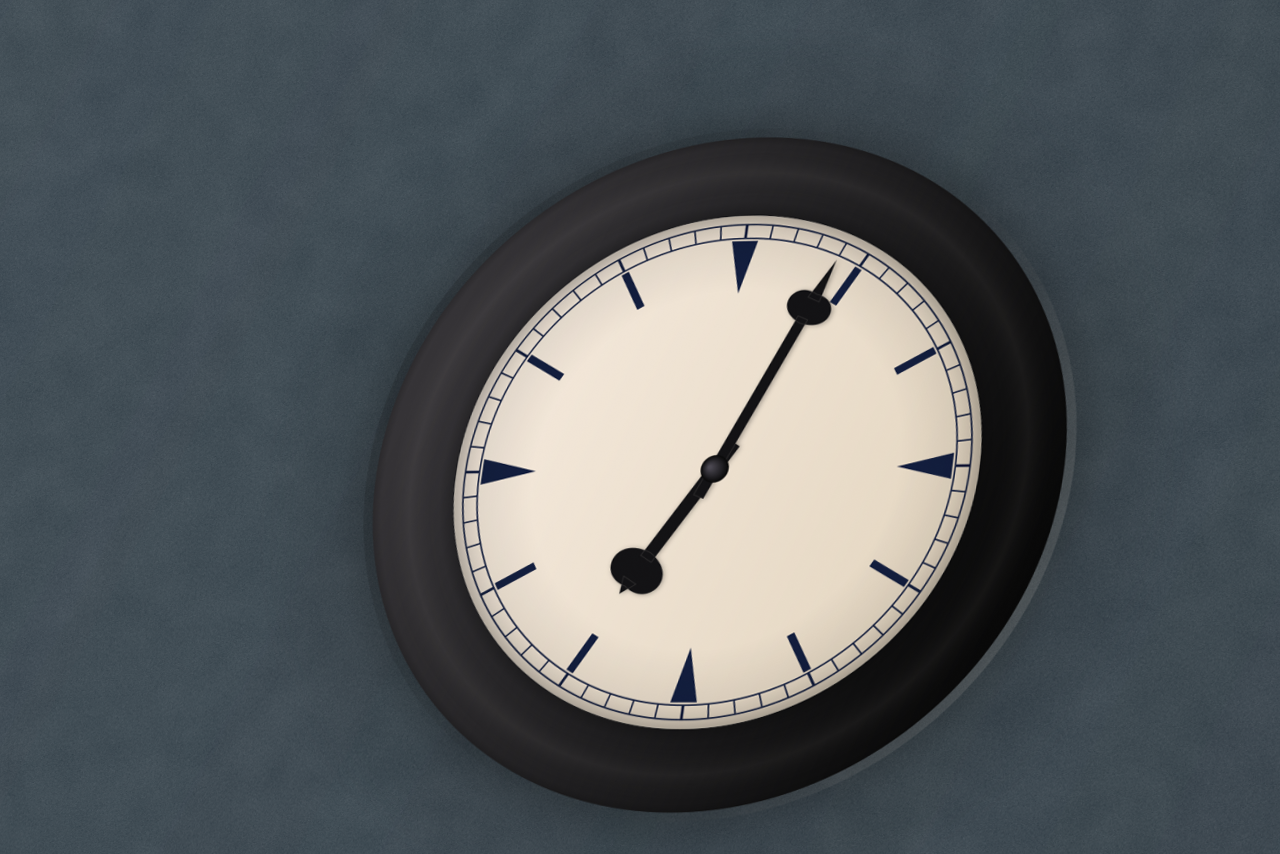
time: **7:04**
